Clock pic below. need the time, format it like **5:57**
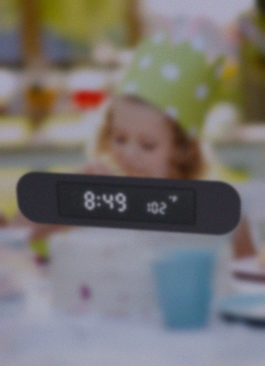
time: **8:49**
